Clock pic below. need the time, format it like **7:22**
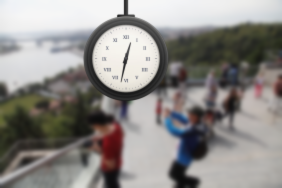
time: **12:32**
